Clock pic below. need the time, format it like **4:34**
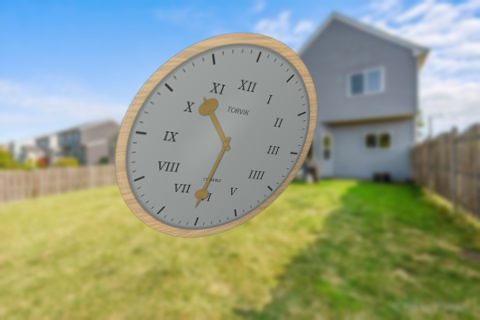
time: **10:31**
